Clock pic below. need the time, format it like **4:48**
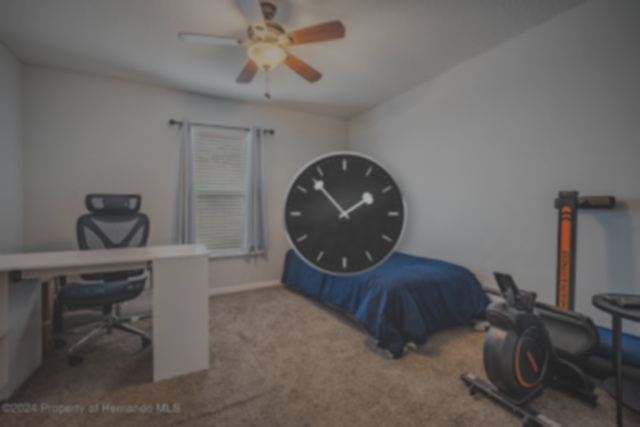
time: **1:53**
